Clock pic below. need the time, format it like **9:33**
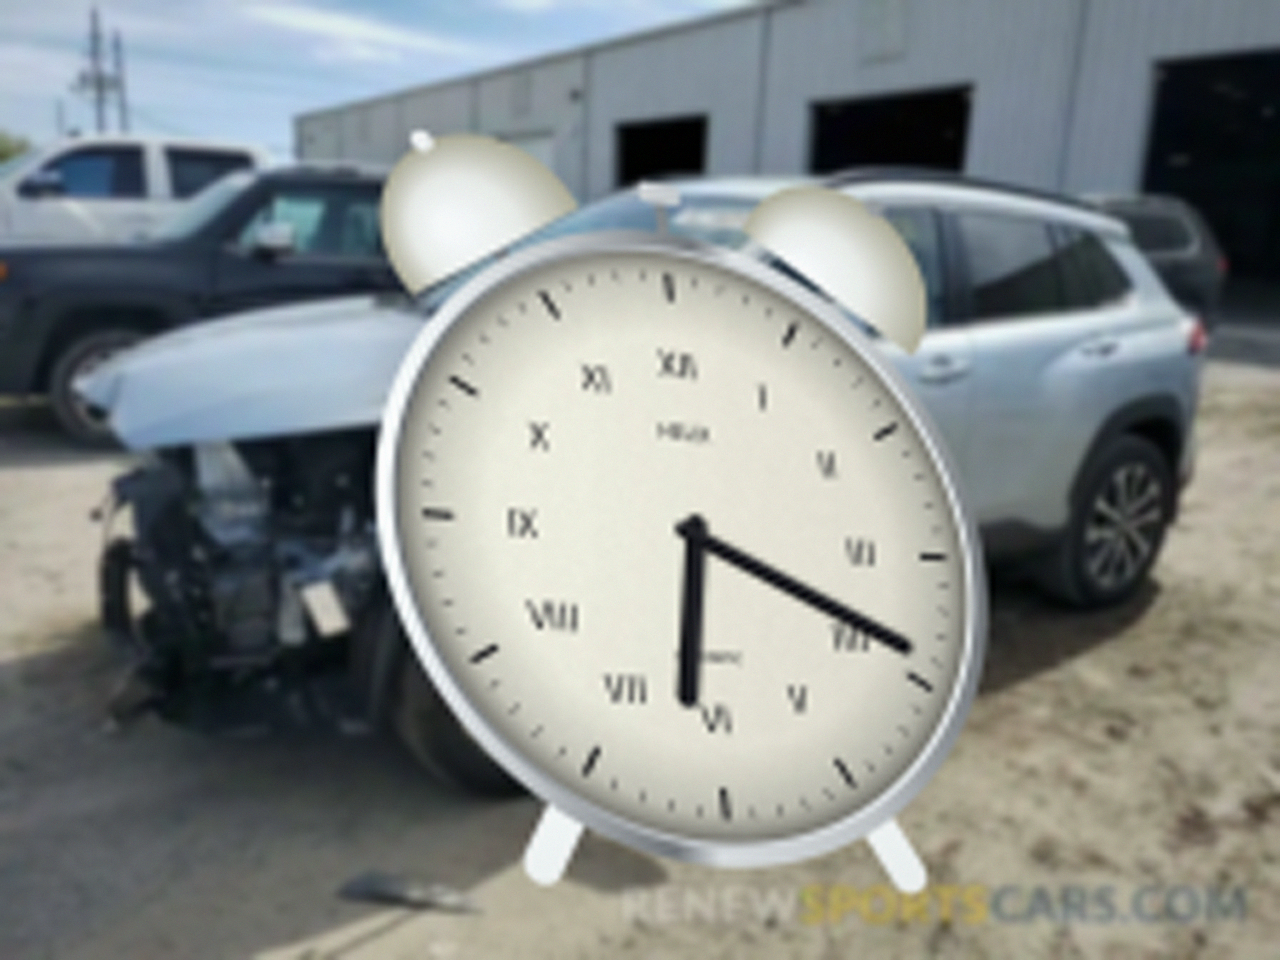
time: **6:19**
